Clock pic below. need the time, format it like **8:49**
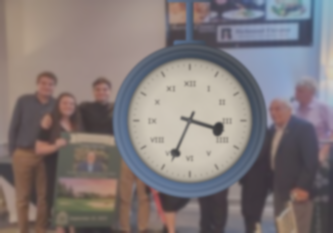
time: **3:34**
